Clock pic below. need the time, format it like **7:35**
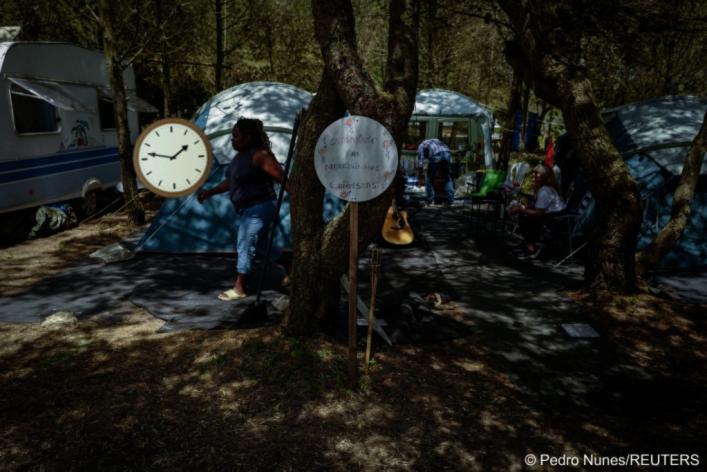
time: **1:47**
